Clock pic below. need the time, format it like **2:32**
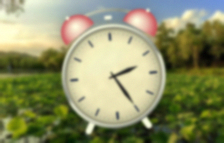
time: **2:25**
